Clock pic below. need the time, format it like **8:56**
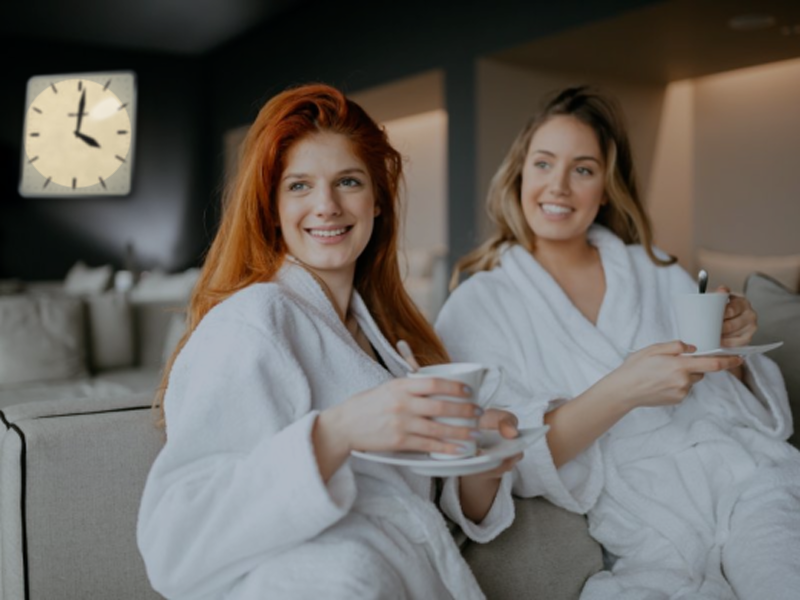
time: **4:01**
